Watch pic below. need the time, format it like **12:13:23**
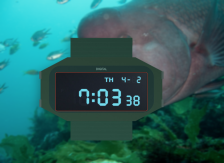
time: **7:03:38**
